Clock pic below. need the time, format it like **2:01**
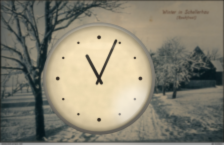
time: **11:04**
